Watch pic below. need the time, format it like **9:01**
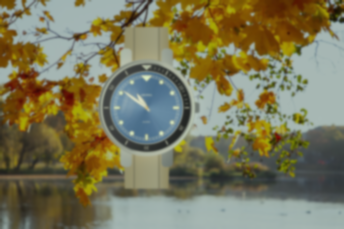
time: **10:51**
